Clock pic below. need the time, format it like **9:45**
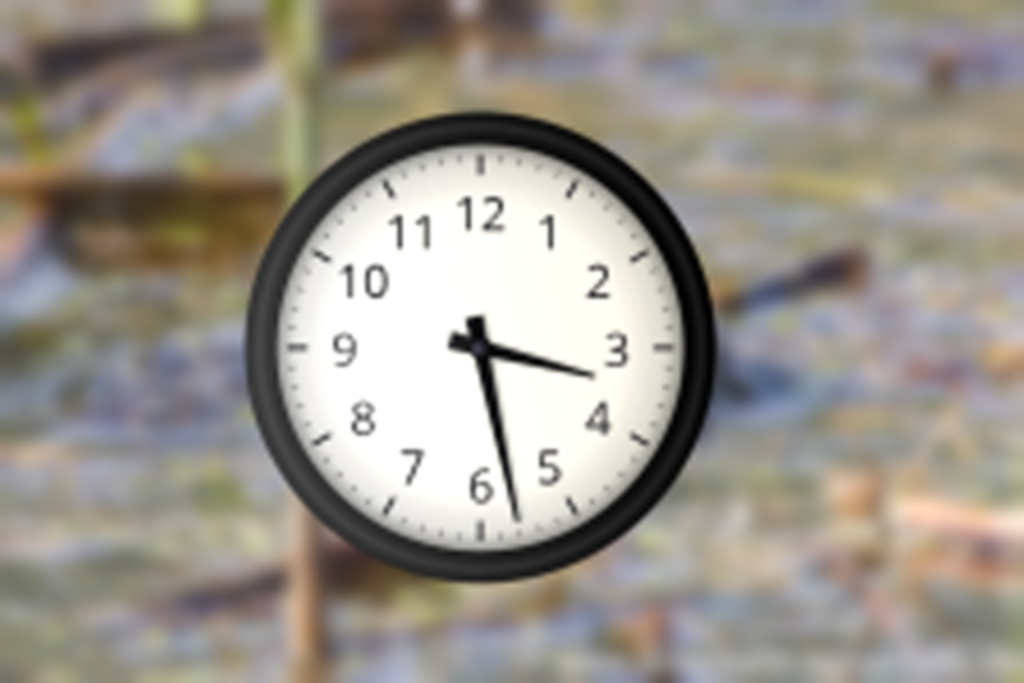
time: **3:28**
